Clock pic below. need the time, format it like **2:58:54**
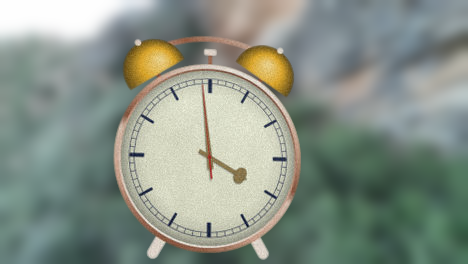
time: **3:58:59**
